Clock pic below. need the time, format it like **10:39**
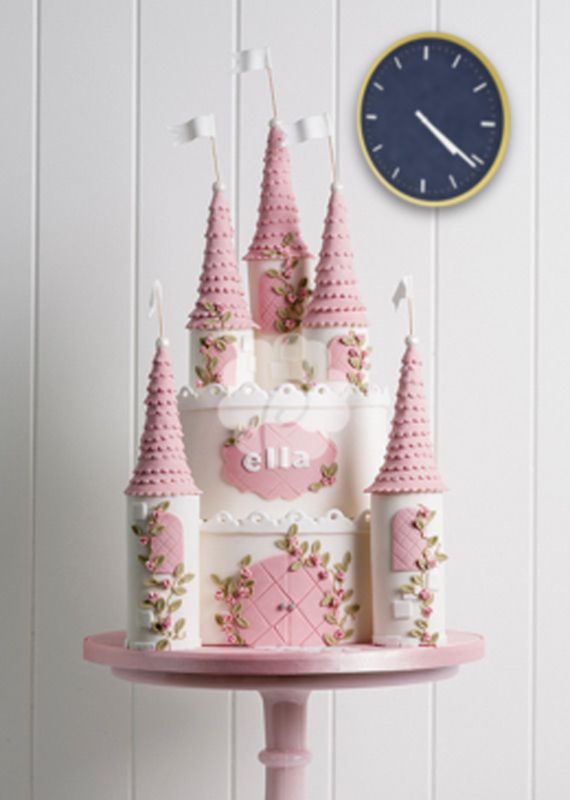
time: **4:21**
